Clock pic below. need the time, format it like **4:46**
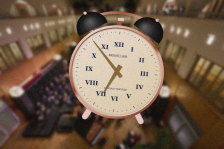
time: **6:53**
